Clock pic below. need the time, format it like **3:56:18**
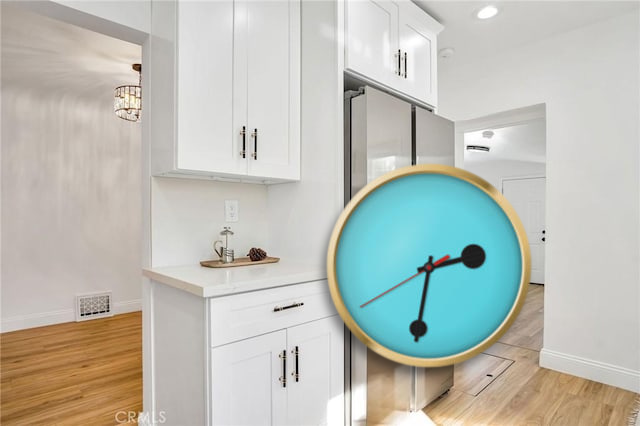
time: **2:31:40**
